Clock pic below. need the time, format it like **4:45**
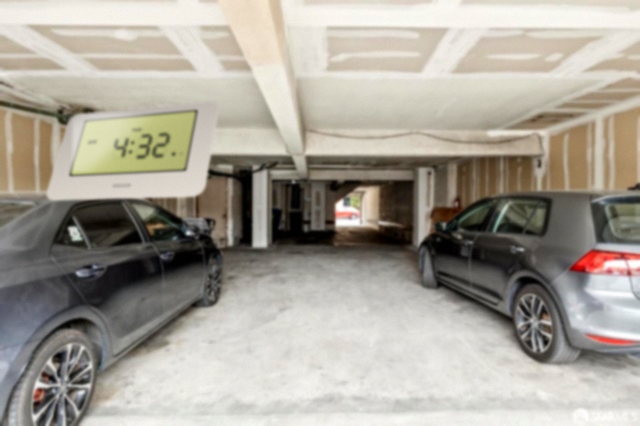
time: **4:32**
